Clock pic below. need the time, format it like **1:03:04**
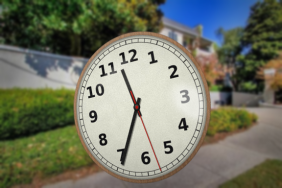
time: **11:34:28**
